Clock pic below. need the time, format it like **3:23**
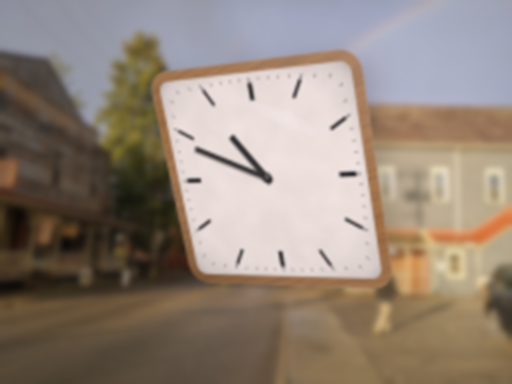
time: **10:49**
